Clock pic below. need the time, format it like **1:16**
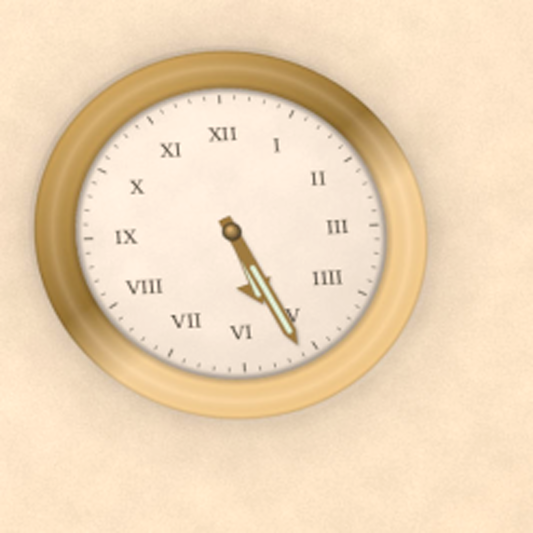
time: **5:26**
